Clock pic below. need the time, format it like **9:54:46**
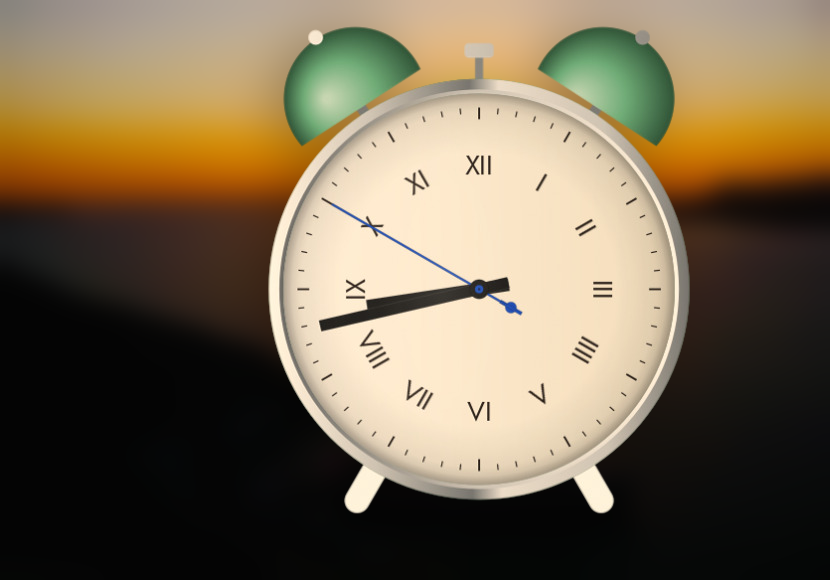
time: **8:42:50**
